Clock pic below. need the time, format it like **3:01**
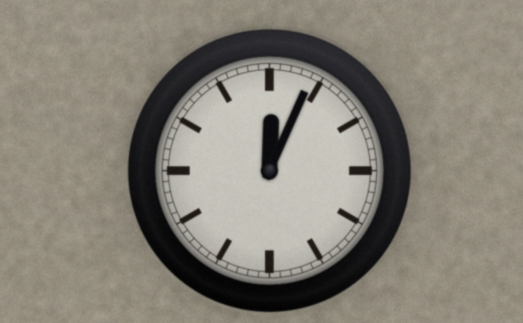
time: **12:04**
